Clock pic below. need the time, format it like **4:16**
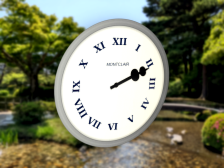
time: **2:11**
